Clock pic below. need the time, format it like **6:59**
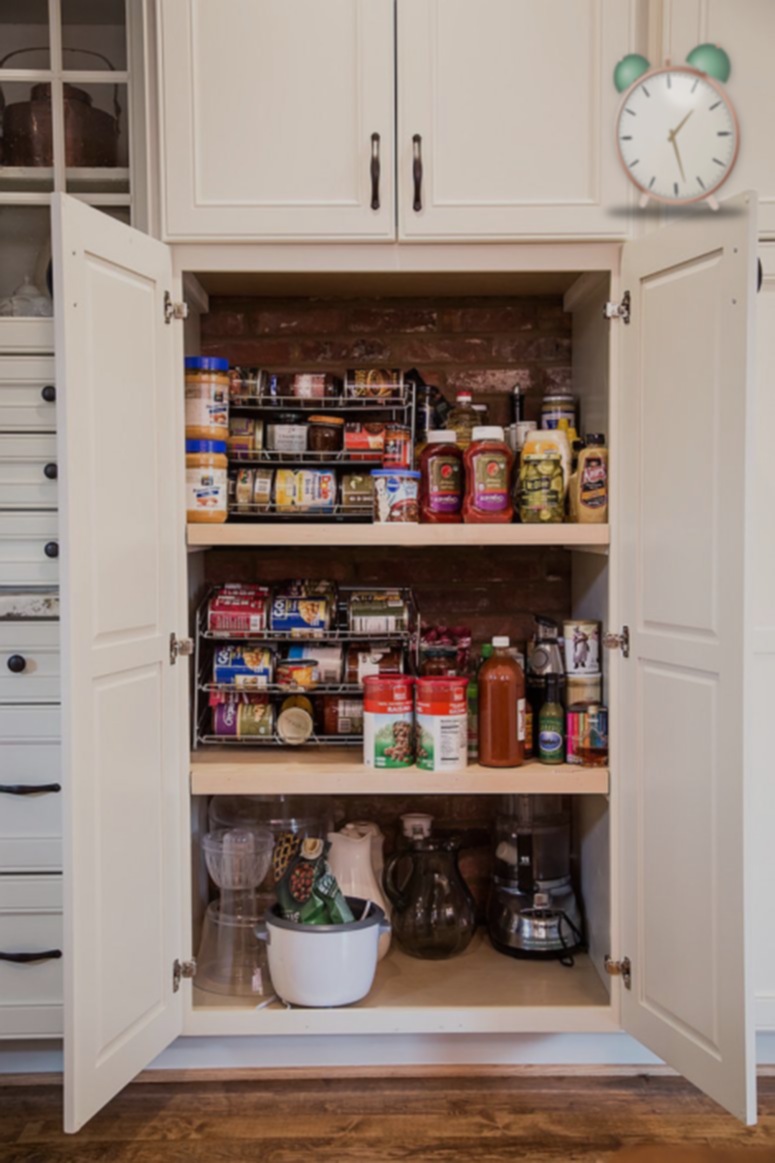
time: **1:28**
